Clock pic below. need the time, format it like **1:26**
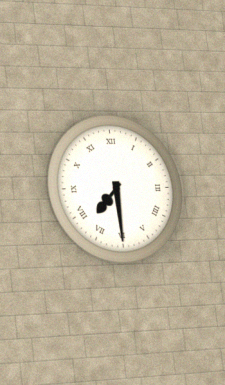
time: **7:30**
